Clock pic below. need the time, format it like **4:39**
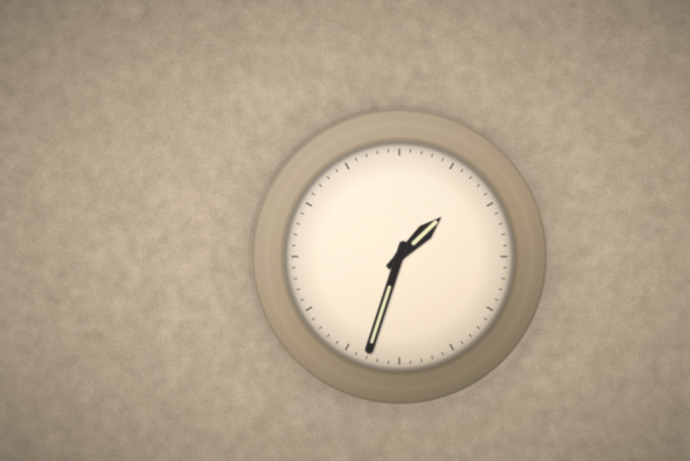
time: **1:33**
